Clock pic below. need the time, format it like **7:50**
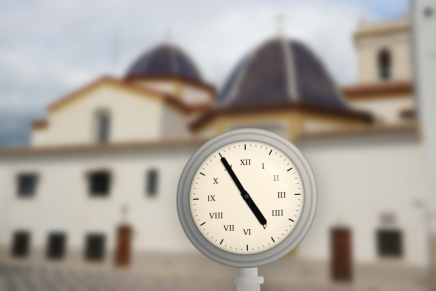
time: **4:55**
